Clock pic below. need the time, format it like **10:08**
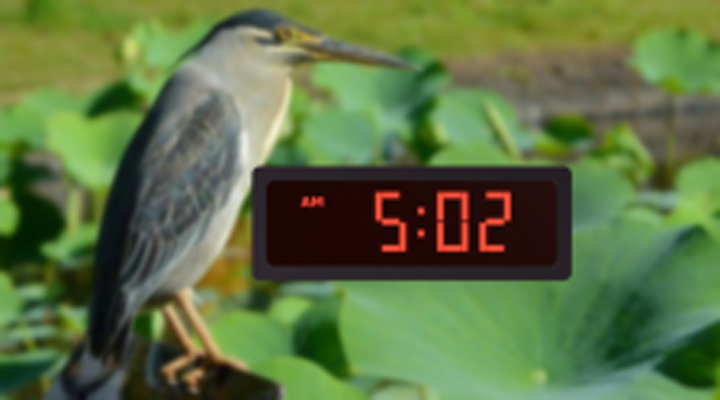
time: **5:02**
